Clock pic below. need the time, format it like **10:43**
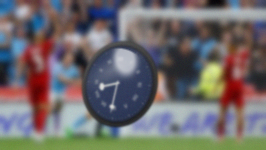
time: **8:31**
